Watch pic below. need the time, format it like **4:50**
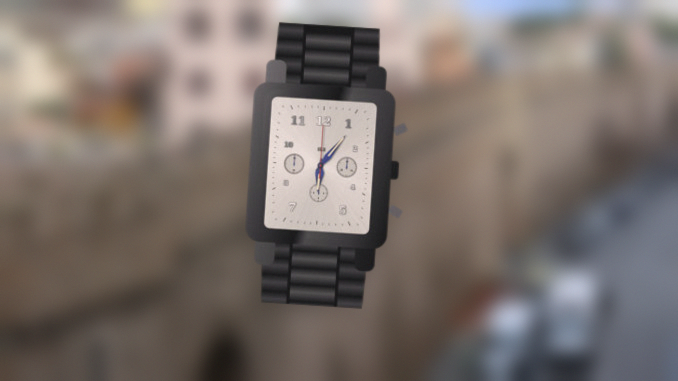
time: **6:06**
